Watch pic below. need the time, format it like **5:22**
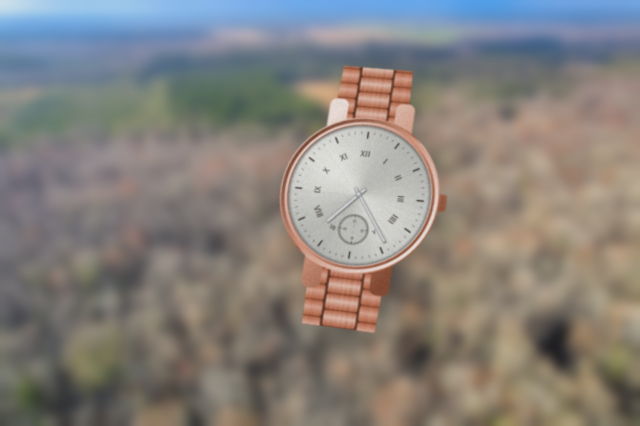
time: **7:24**
